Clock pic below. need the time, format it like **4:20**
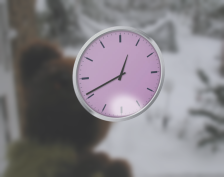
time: **12:41**
